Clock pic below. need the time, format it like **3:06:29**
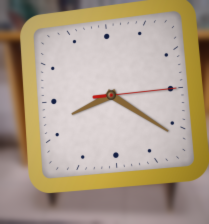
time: **8:21:15**
